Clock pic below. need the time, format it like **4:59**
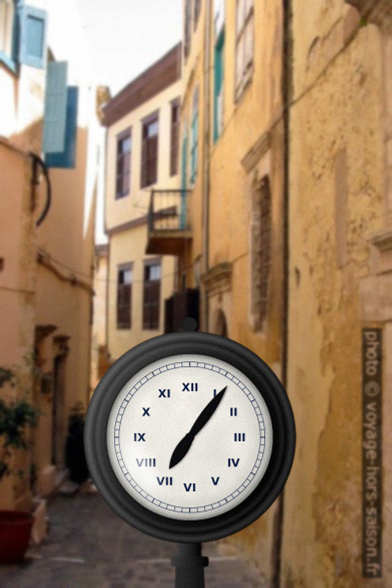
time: **7:06**
